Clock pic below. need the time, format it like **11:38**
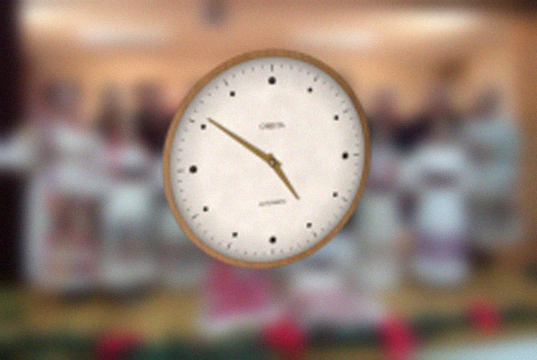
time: **4:51**
